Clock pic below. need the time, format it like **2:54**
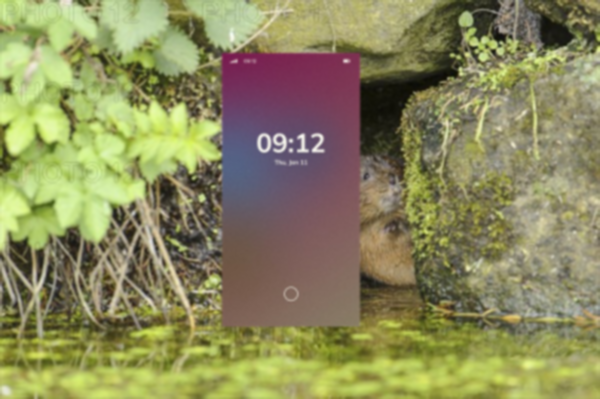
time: **9:12**
